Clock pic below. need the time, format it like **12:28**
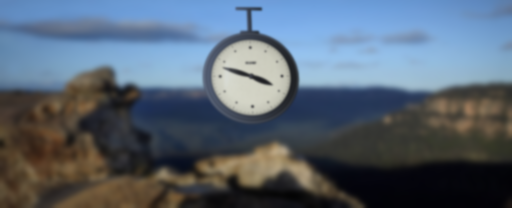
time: **3:48**
